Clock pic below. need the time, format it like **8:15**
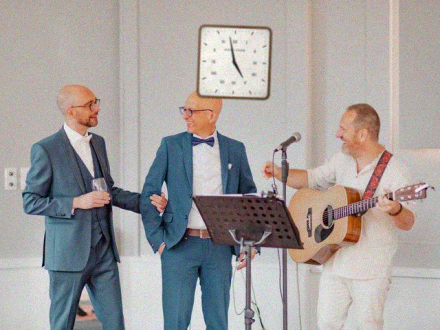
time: **4:58**
